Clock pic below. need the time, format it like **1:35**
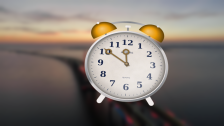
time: **11:51**
